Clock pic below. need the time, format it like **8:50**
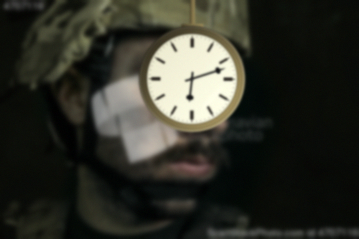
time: **6:12**
